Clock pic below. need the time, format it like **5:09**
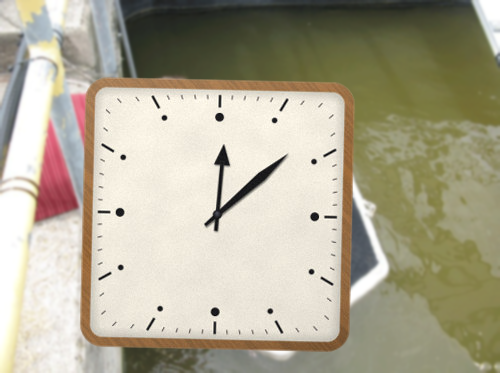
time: **12:08**
